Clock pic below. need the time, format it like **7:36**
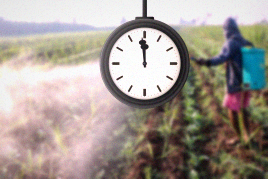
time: **11:59**
